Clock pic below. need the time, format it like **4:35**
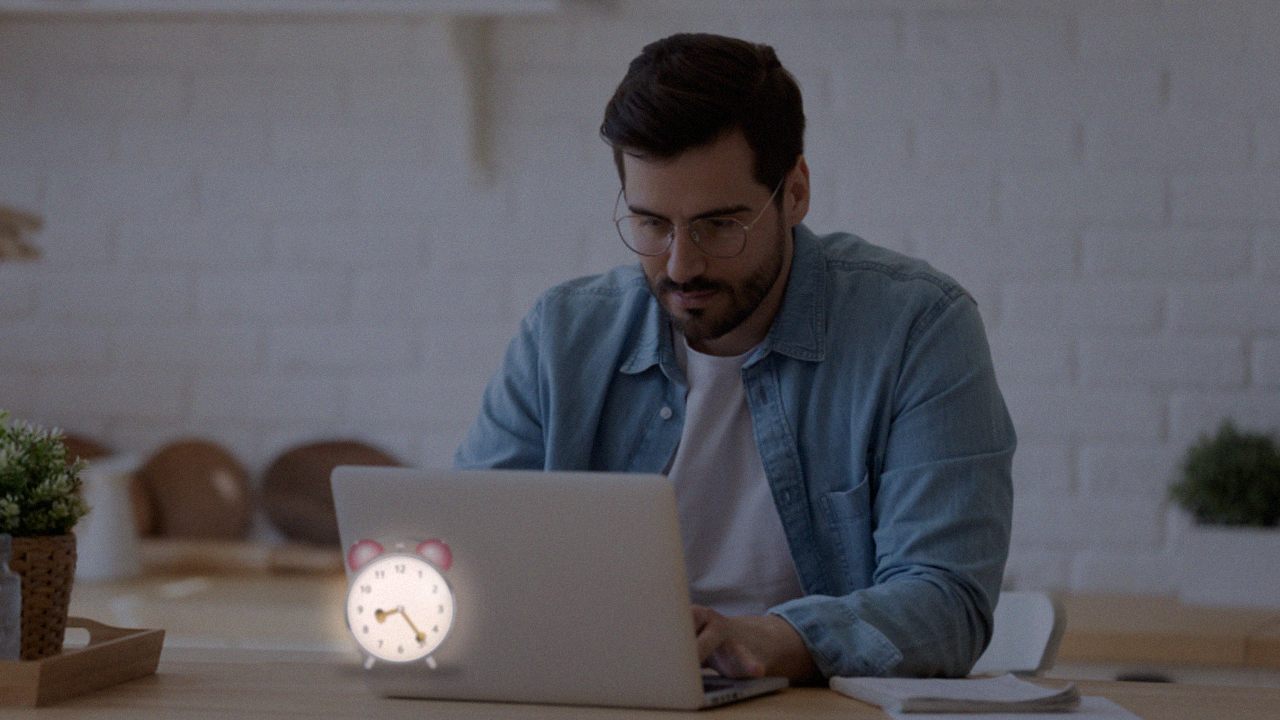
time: **8:24**
